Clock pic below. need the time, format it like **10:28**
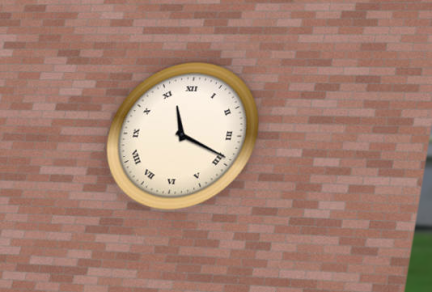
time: **11:19**
